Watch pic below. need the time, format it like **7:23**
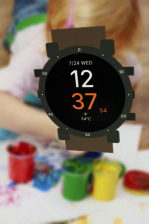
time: **12:37**
